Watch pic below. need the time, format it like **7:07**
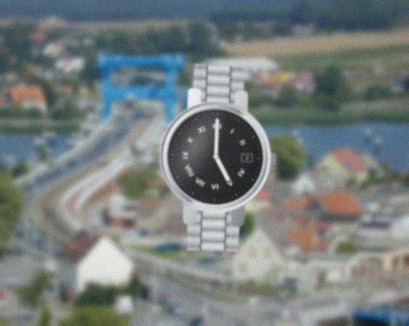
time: **5:00**
